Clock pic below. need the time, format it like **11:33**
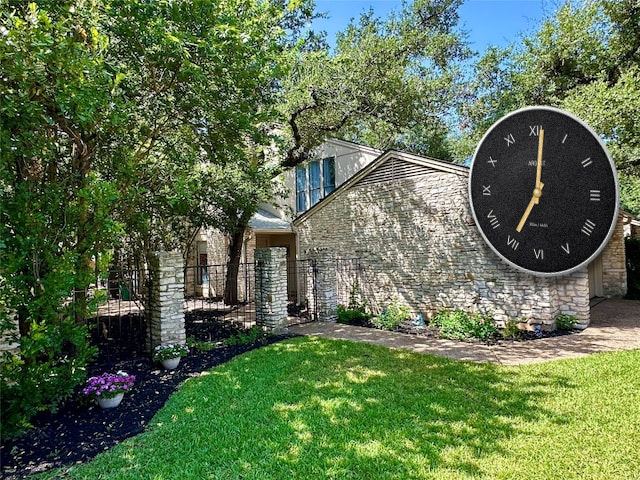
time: **7:01**
